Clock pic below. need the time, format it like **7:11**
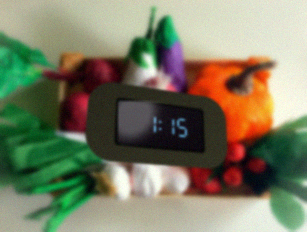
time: **1:15**
